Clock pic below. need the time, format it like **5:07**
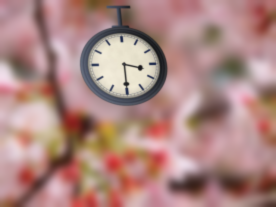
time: **3:30**
